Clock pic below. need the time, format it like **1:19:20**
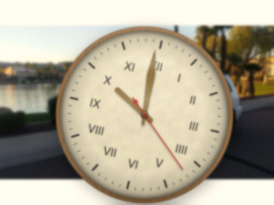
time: **9:59:22**
